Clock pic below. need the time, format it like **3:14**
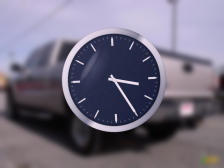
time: **3:25**
